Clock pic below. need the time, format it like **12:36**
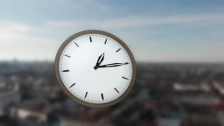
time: **1:15**
